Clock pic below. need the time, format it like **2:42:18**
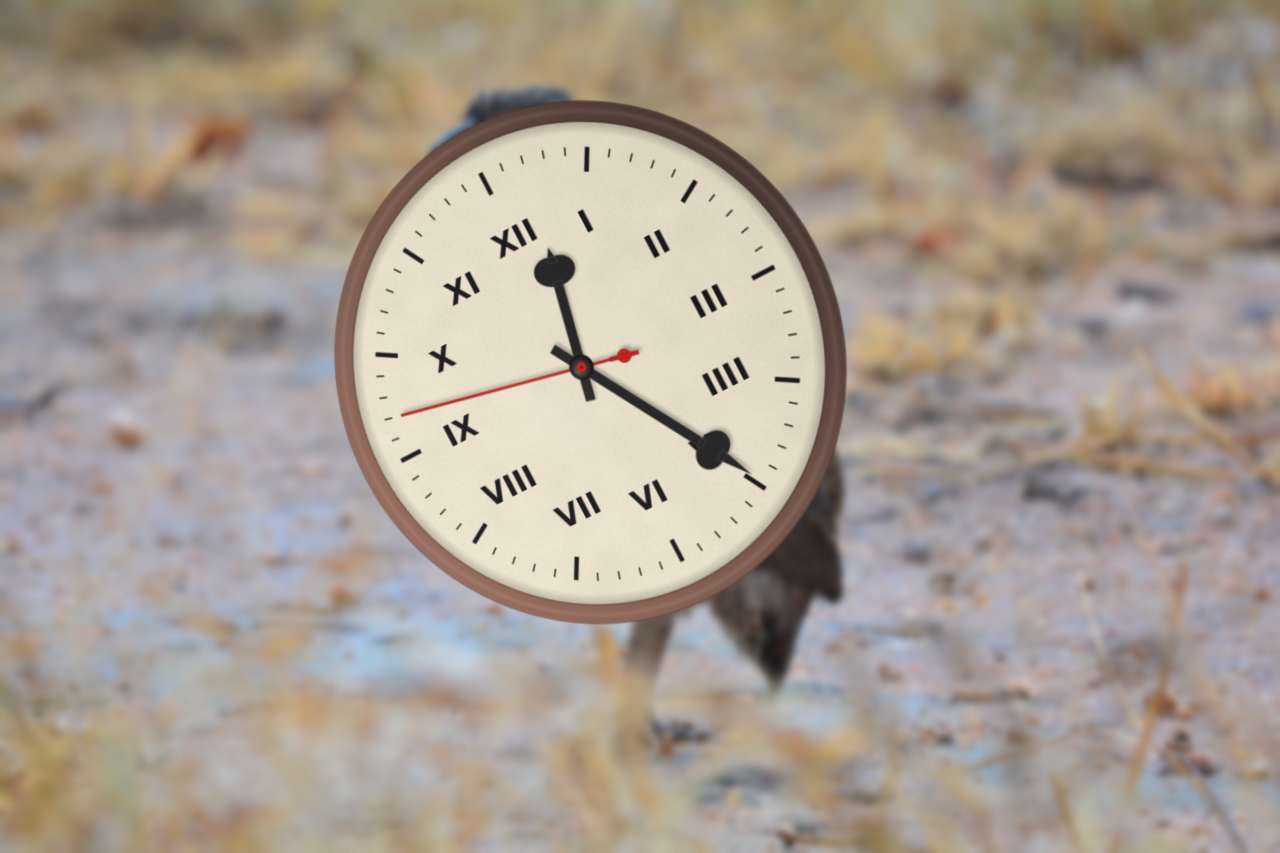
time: **12:24:47**
